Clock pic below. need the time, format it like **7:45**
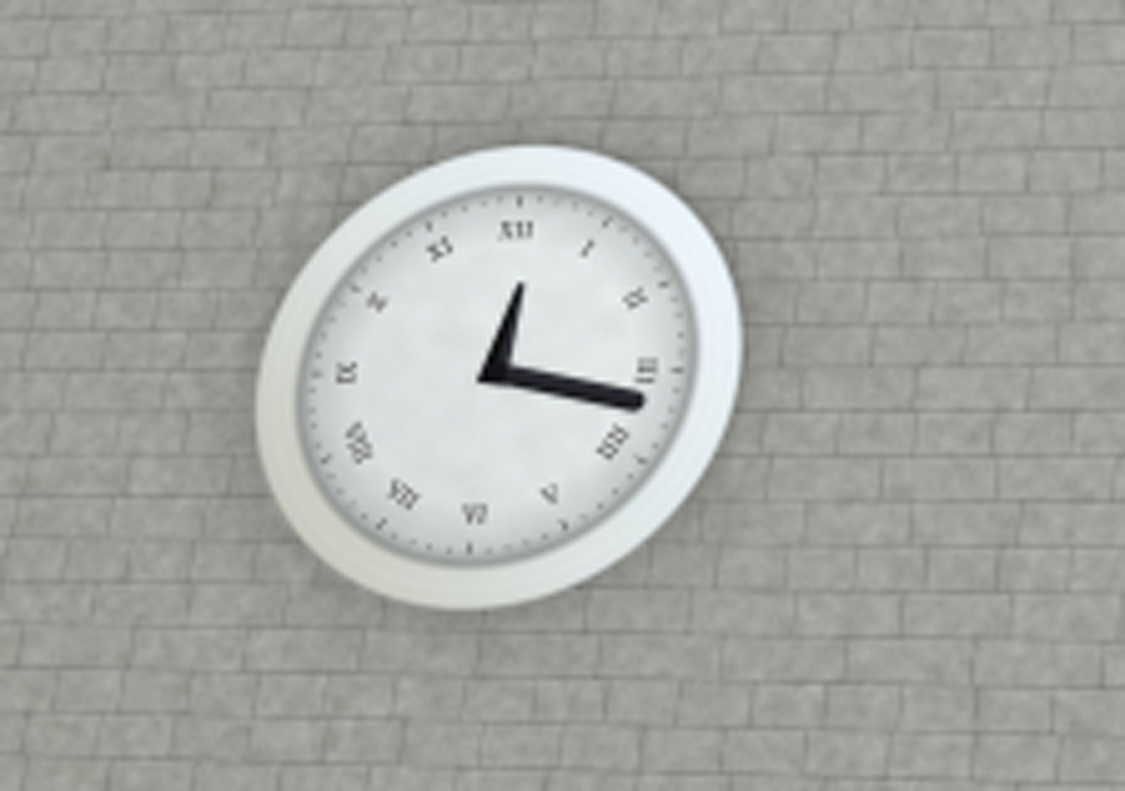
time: **12:17**
